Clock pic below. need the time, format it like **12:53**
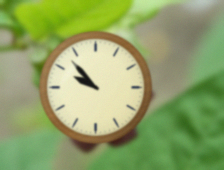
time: **9:53**
